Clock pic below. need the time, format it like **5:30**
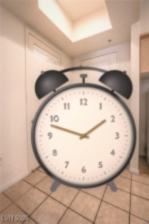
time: **1:48**
